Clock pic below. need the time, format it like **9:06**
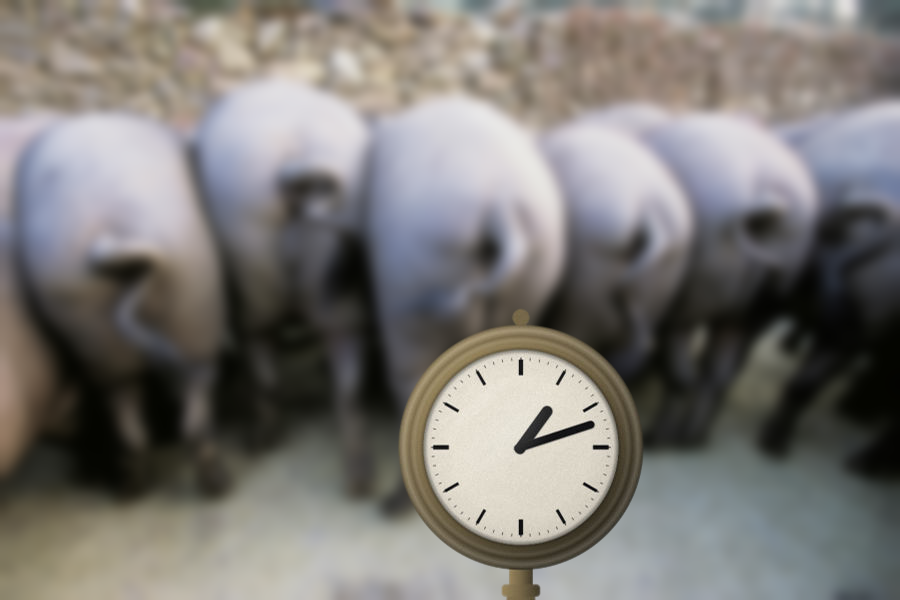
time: **1:12**
